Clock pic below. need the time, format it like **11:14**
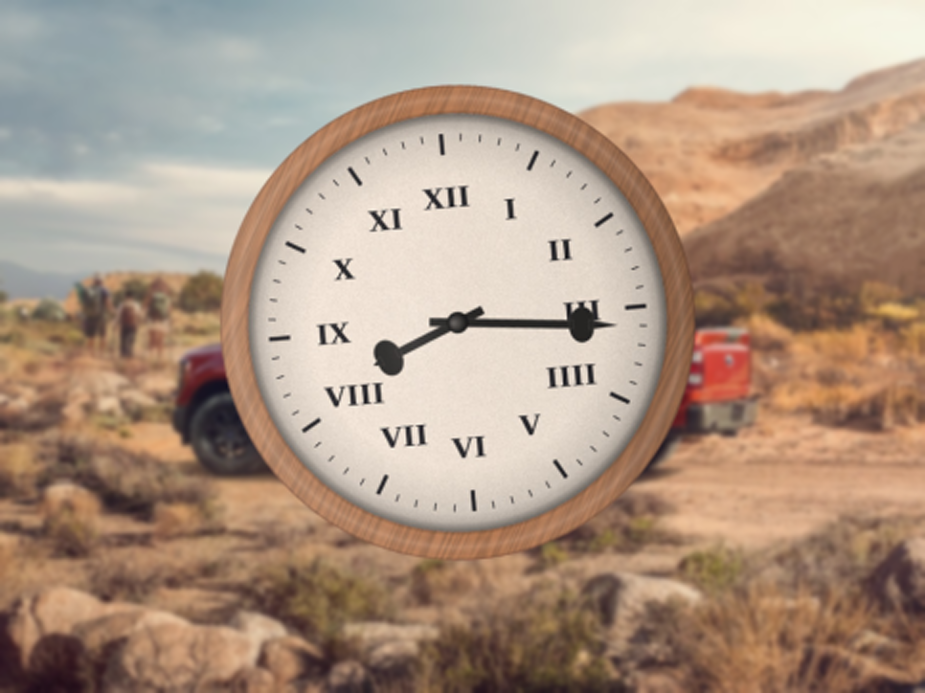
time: **8:16**
